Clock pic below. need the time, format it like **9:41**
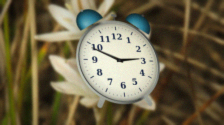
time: **2:49**
